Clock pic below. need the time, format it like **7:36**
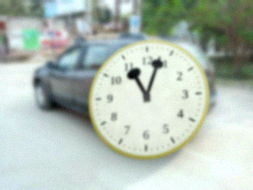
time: **11:03**
